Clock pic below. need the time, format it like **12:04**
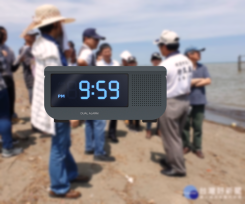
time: **9:59**
